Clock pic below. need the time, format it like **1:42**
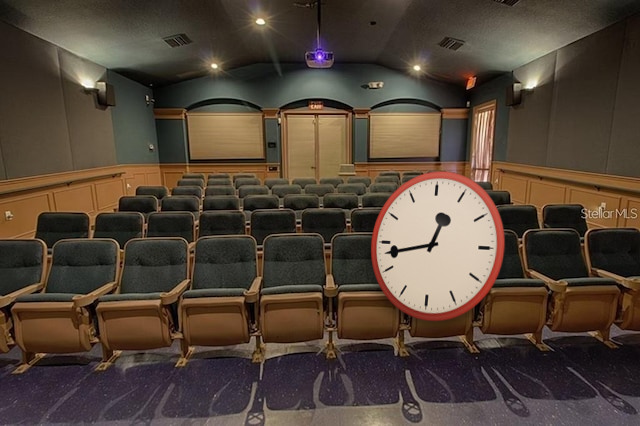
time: **12:43**
